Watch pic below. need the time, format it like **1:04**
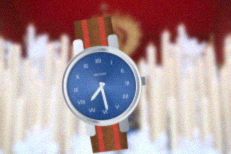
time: **7:29**
